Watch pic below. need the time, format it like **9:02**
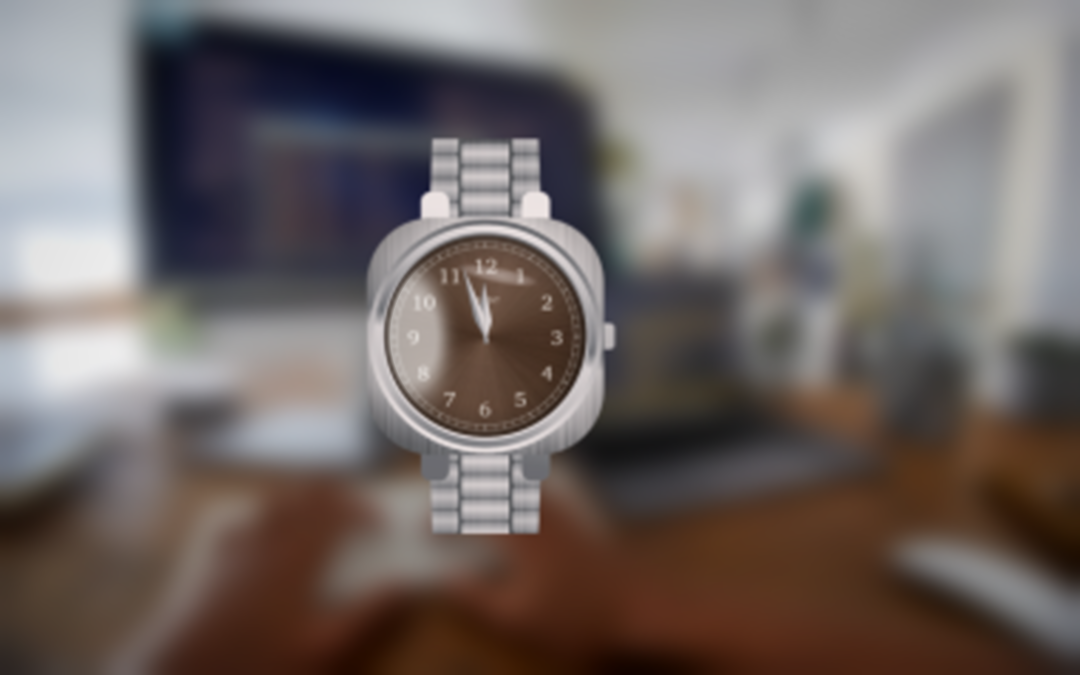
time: **11:57**
